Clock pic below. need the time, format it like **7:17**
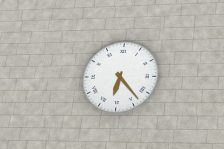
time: **6:23**
